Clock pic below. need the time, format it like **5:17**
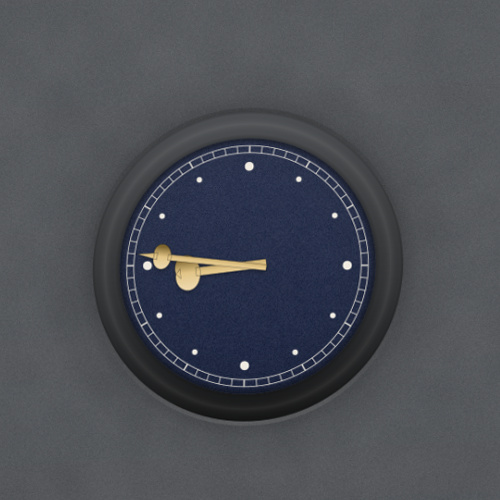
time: **8:46**
